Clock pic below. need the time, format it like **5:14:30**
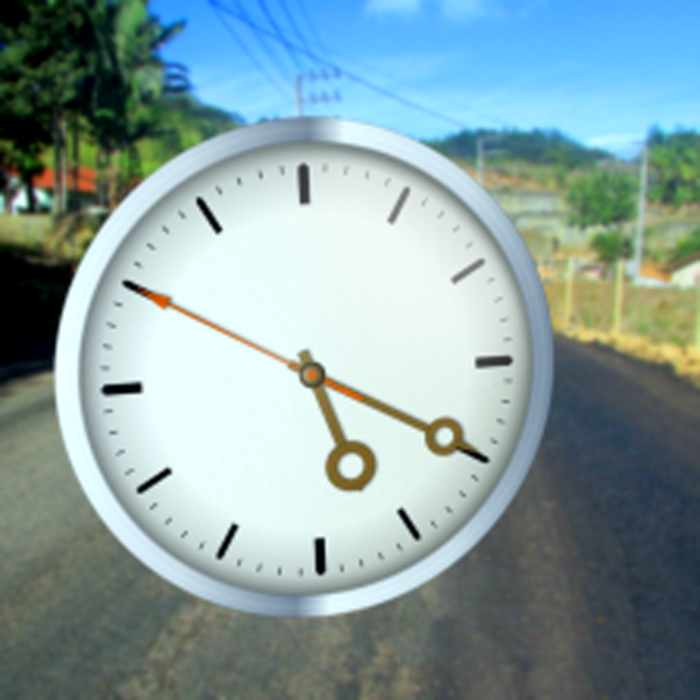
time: **5:19:50**
